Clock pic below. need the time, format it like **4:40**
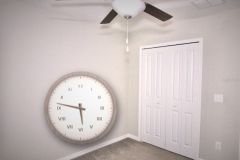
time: **5:47**
